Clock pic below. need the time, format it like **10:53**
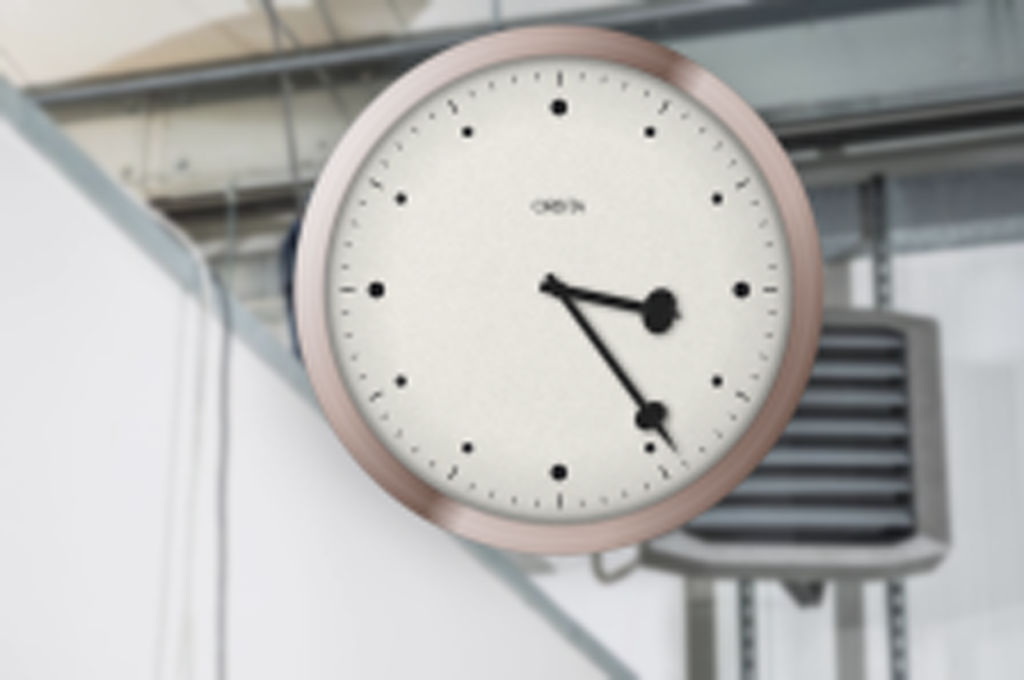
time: **3:24**
